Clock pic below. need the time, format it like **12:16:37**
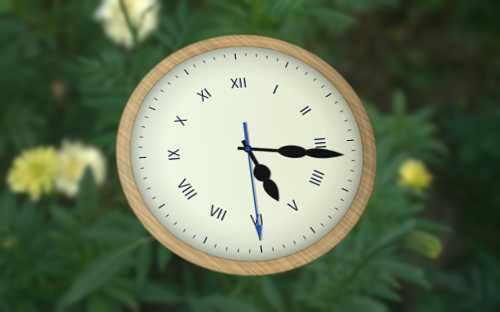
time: **5:16:30**
